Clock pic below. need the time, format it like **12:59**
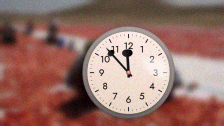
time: **11:53**
